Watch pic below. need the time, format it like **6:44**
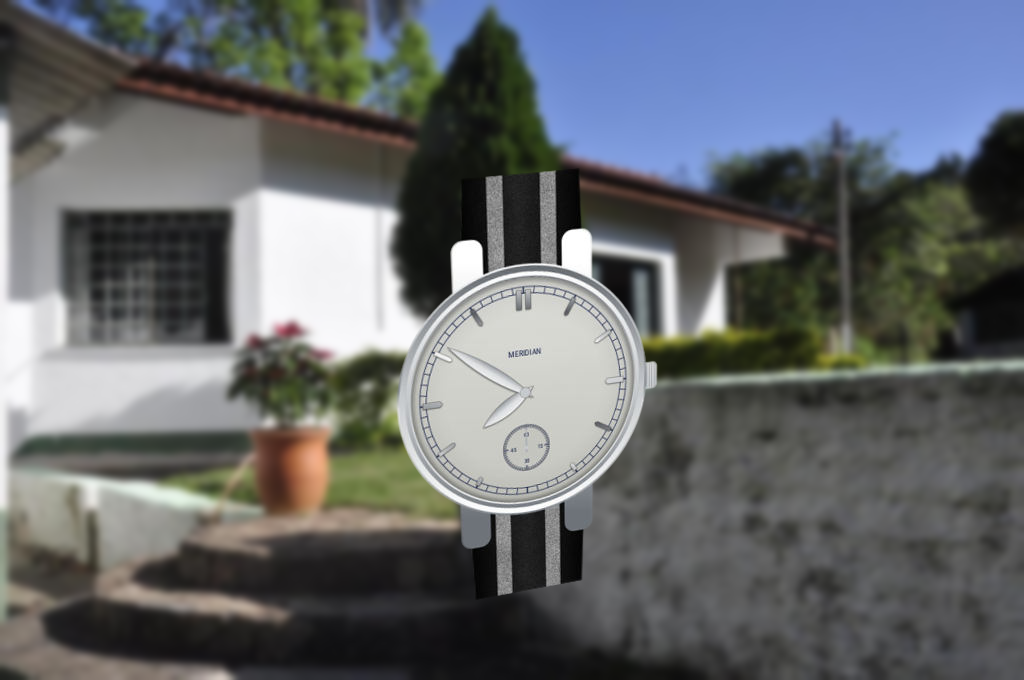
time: **7:51**
